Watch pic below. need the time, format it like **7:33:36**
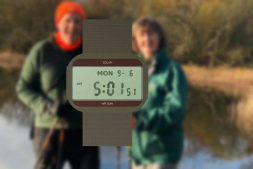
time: **5:01:51**
